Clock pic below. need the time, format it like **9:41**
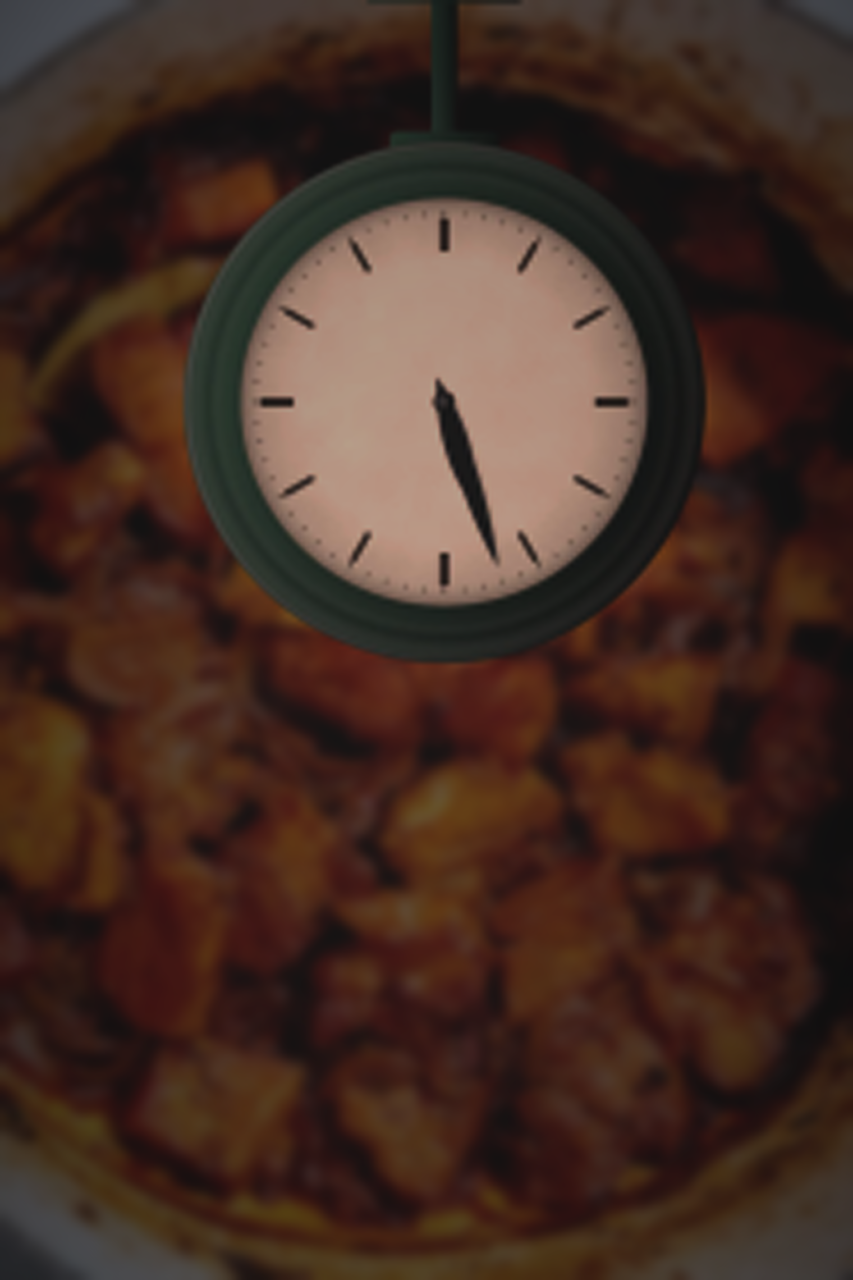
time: **5:27**
